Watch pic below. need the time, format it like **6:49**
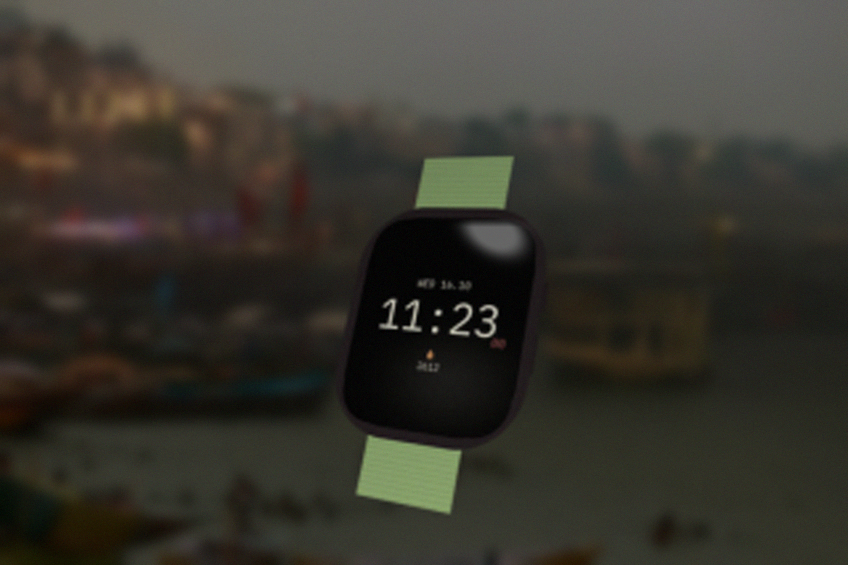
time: **11:23**
